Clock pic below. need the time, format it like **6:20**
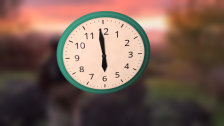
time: **5:59**
